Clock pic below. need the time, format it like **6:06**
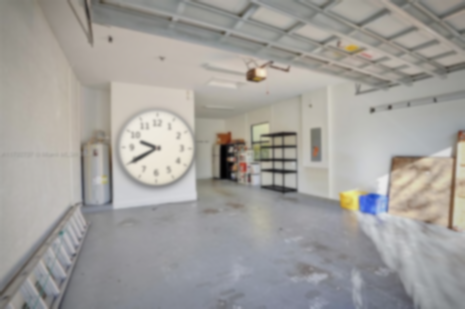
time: **9:40**
